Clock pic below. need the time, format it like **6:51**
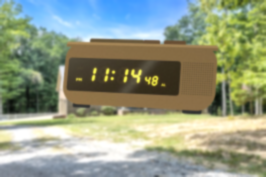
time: **11:14**
